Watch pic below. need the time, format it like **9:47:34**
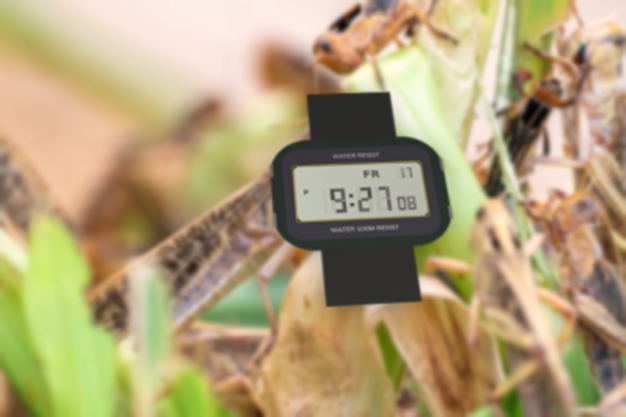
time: **9:27:08**
